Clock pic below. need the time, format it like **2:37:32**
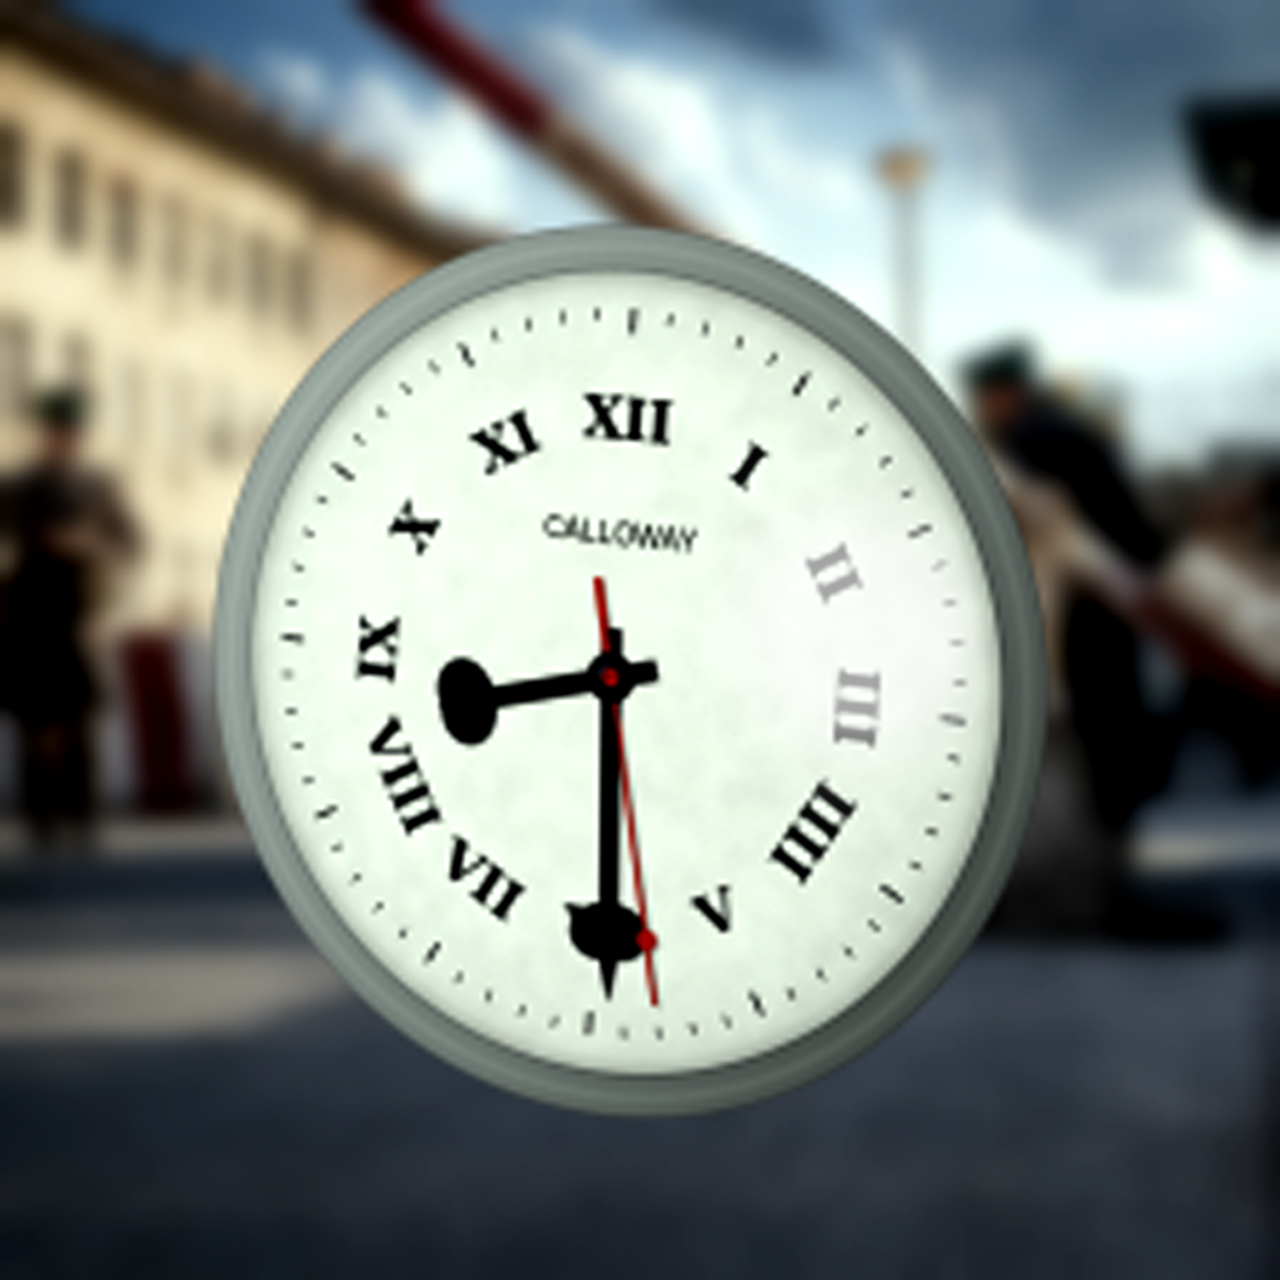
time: **8:29:28**
